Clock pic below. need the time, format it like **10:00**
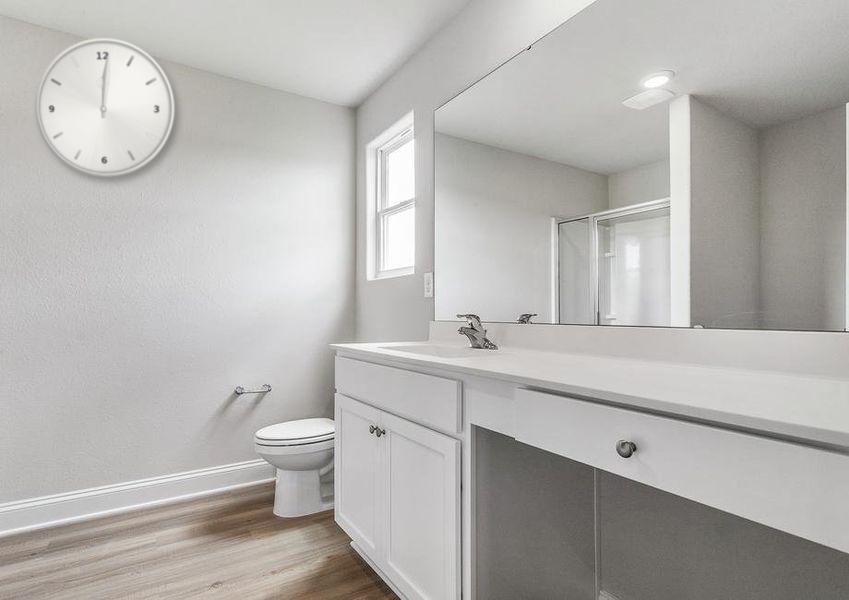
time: **12:01**
